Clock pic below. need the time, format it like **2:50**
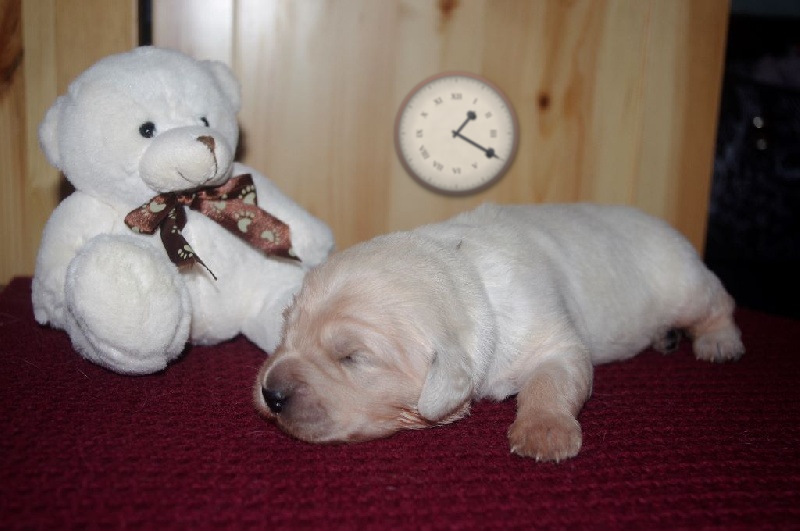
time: **1:20**
